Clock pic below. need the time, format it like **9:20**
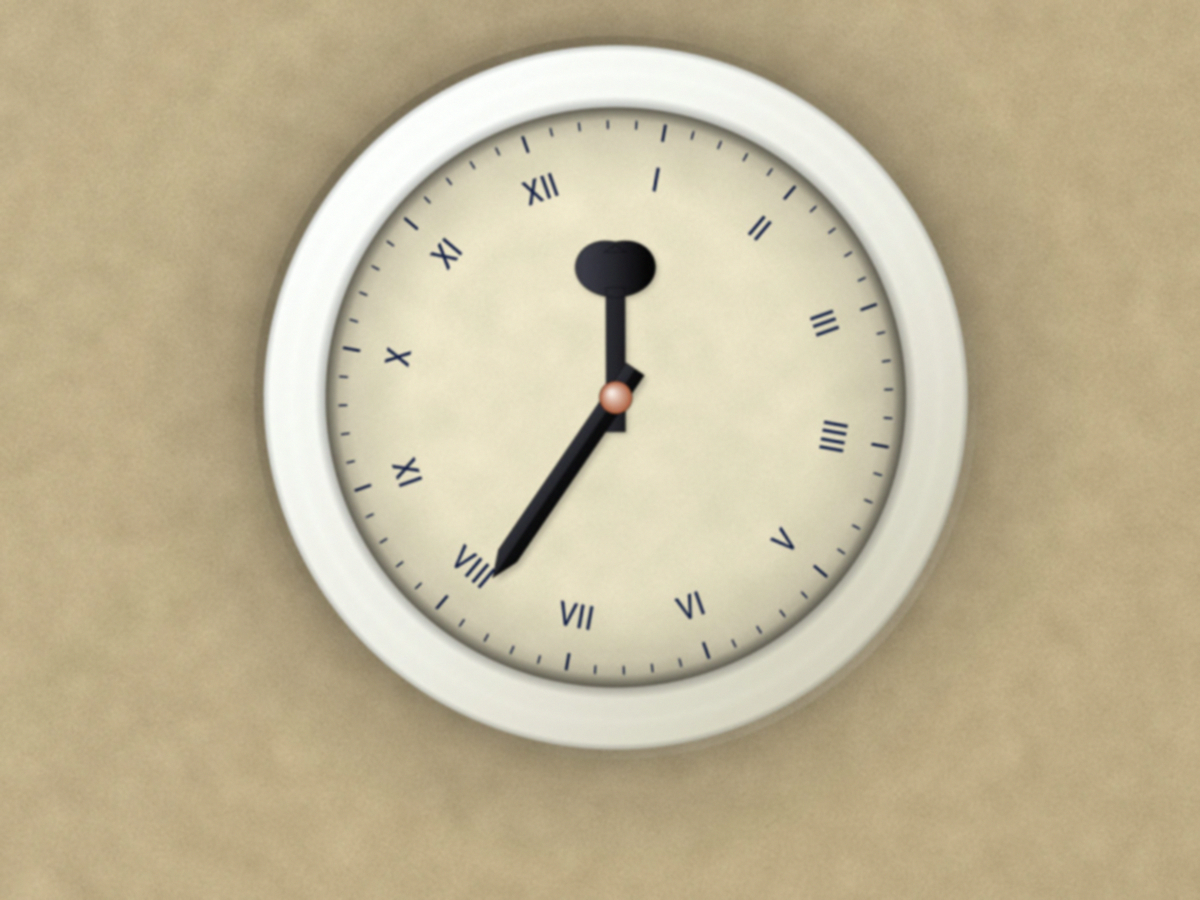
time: **12:39**
